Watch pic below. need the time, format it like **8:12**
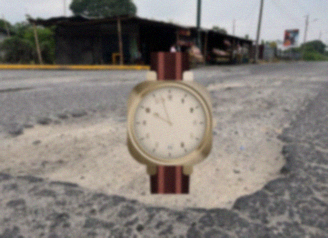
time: **9:57**
